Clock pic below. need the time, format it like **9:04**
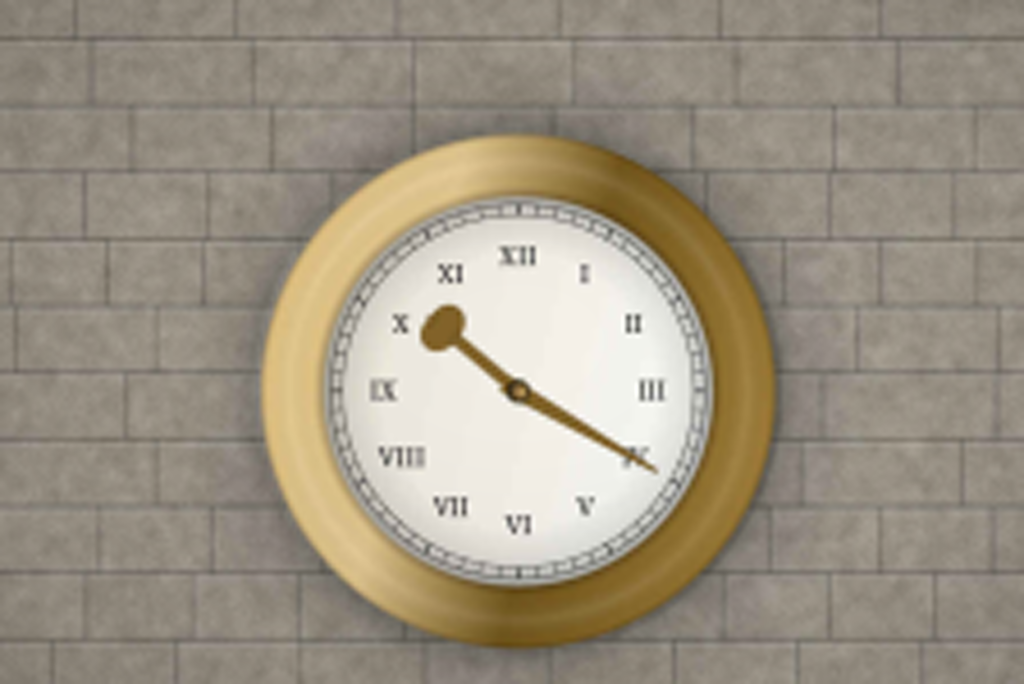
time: **10:20**
